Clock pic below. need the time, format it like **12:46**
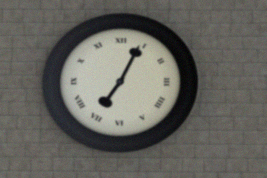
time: **7:04**
